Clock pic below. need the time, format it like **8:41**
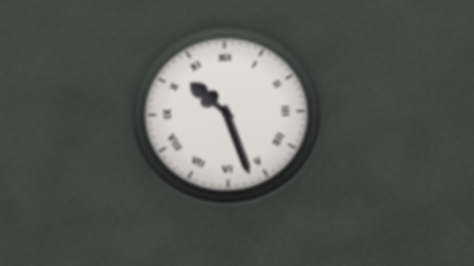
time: **10:27**
